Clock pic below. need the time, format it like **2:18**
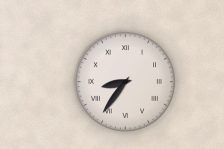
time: **8:36**
